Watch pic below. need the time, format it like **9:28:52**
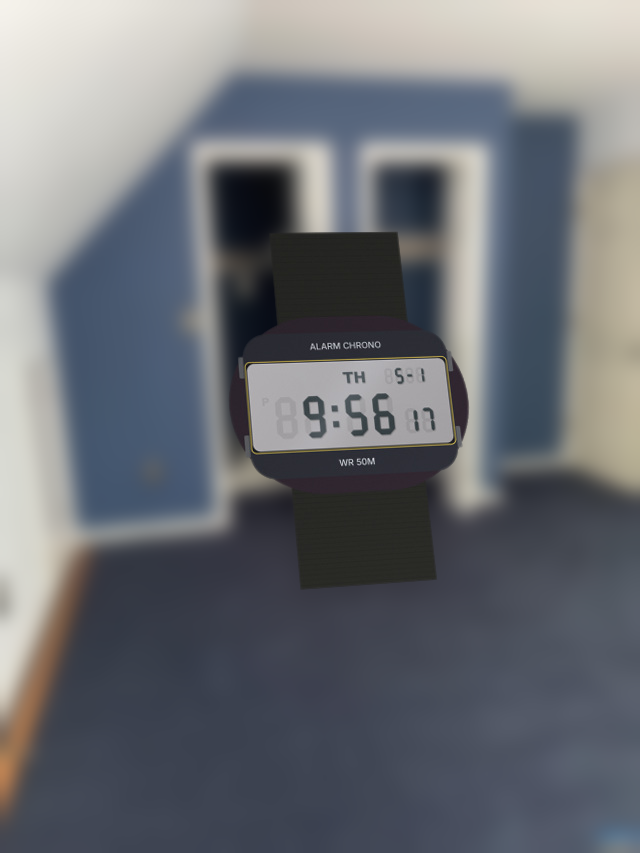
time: **9:56:17**
